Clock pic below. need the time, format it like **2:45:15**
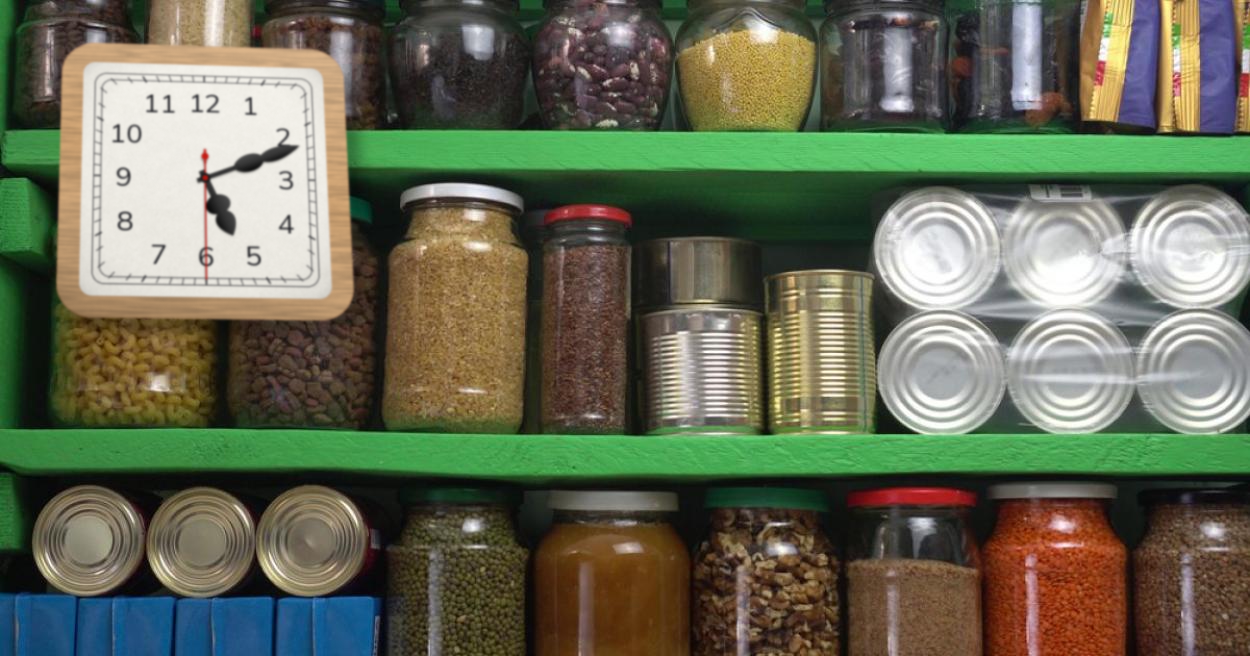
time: **5:11:30**
